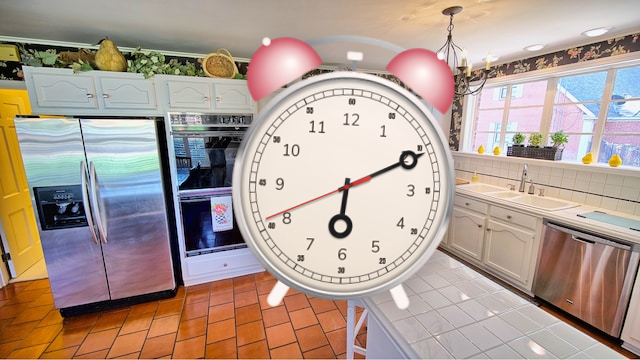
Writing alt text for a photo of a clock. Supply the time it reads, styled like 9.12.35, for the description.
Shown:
6.10.41
